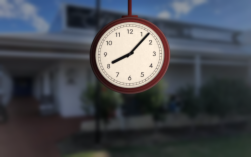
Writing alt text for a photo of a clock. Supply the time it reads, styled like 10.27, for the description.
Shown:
8.07
